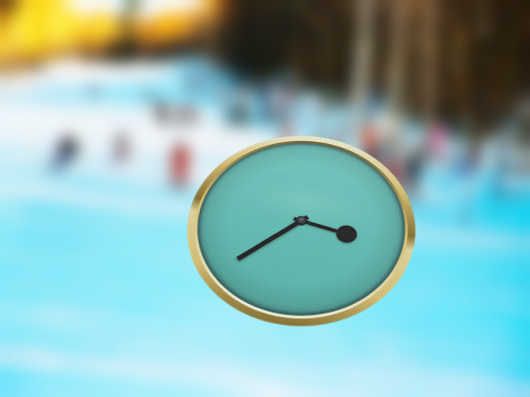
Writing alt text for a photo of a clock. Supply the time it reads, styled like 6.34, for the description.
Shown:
3.39
